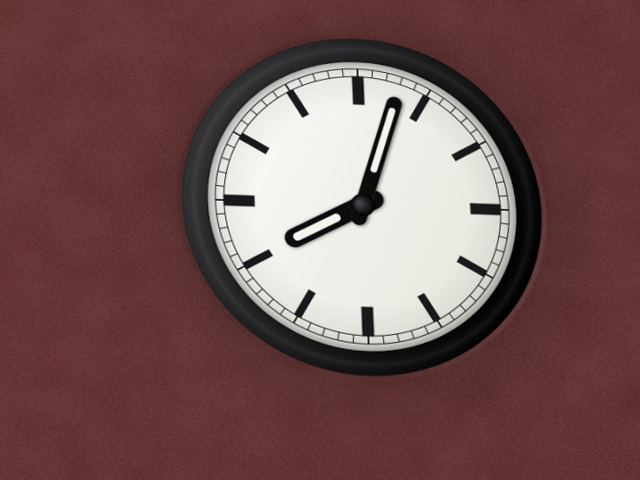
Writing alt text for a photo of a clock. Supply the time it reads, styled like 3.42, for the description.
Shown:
8.03
